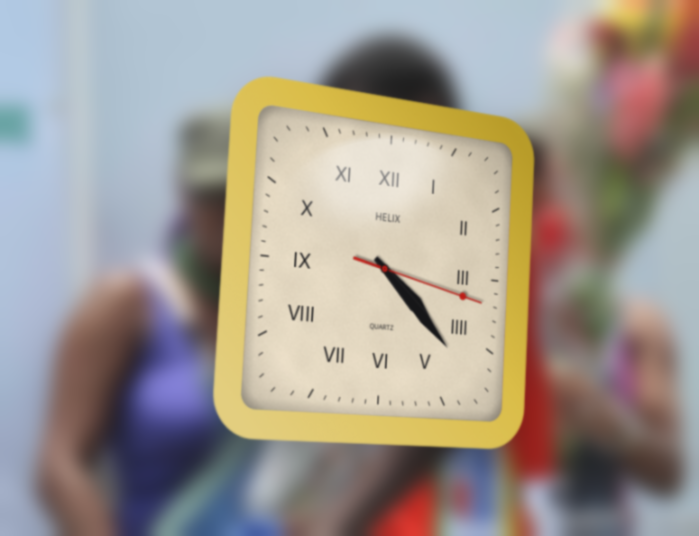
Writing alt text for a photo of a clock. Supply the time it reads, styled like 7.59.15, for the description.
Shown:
4.22.17
